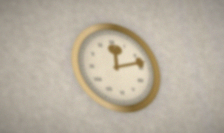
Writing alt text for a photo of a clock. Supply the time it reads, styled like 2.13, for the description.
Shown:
12.13
